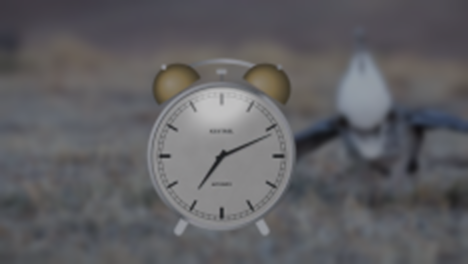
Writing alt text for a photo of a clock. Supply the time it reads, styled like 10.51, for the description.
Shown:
7.11
